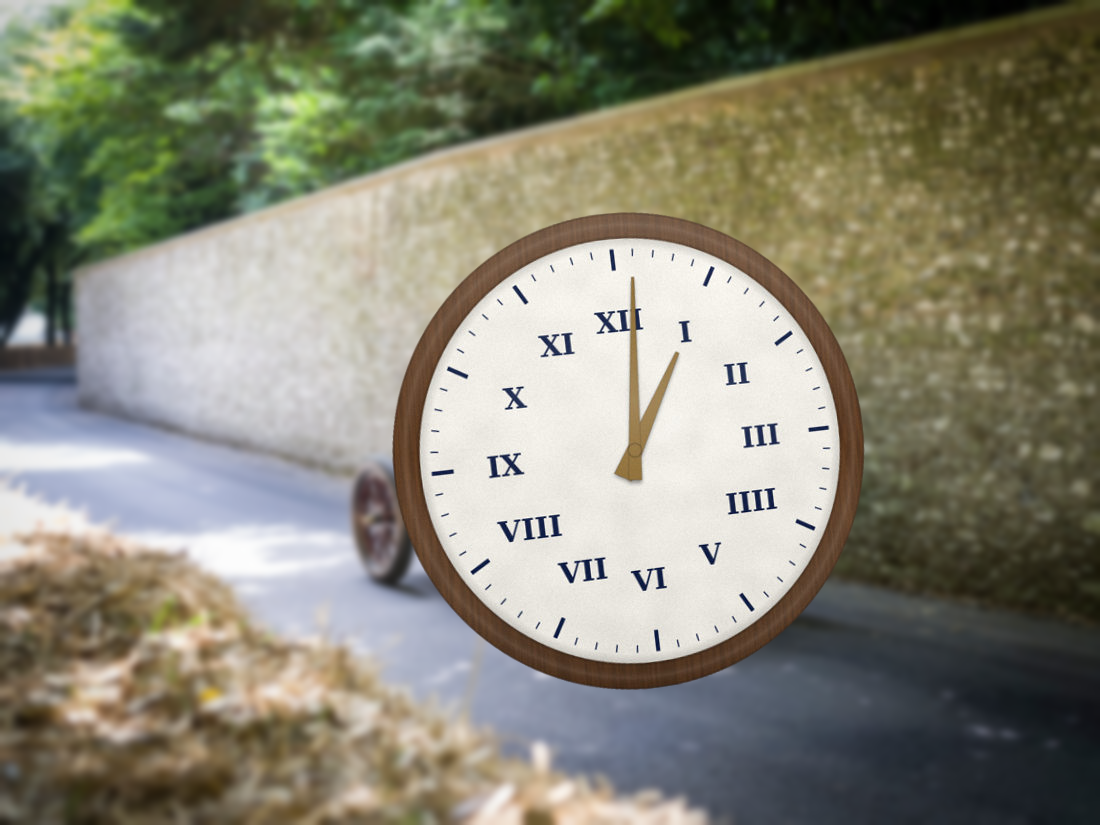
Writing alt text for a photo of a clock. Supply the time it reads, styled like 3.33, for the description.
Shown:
1.01
